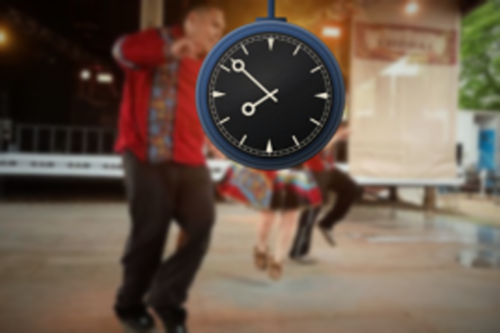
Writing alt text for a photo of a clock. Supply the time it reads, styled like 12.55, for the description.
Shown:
7.52
